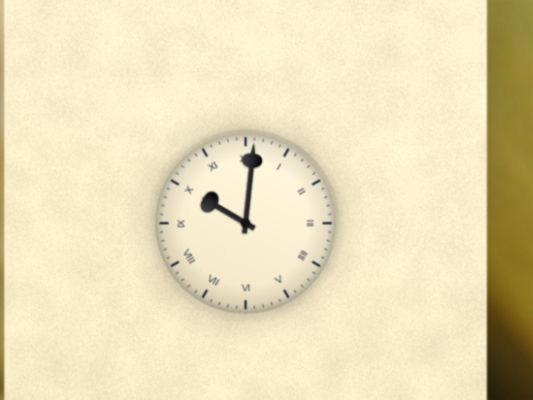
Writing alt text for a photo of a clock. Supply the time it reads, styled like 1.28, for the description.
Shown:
10.01
